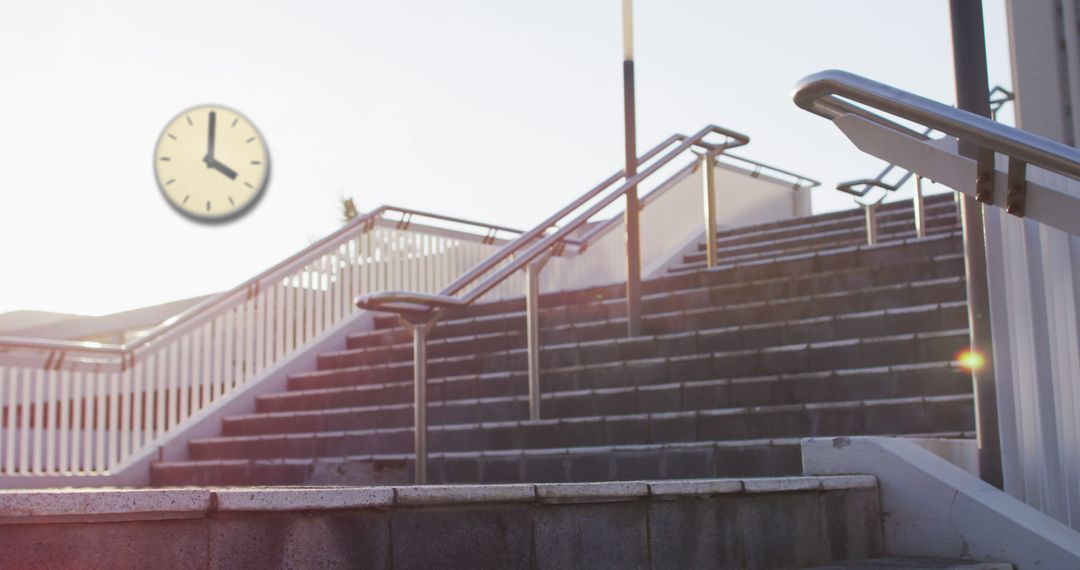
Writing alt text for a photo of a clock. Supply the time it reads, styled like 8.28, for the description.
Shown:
4.00
